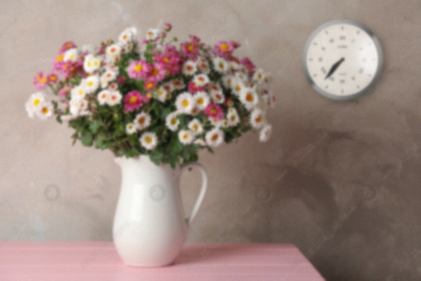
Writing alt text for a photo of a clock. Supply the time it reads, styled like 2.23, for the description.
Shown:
7.37
